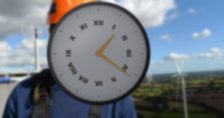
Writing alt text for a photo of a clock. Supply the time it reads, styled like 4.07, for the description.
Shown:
1.21
